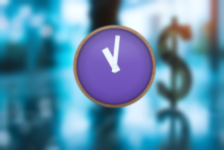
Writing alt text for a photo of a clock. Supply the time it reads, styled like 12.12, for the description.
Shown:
11.01
